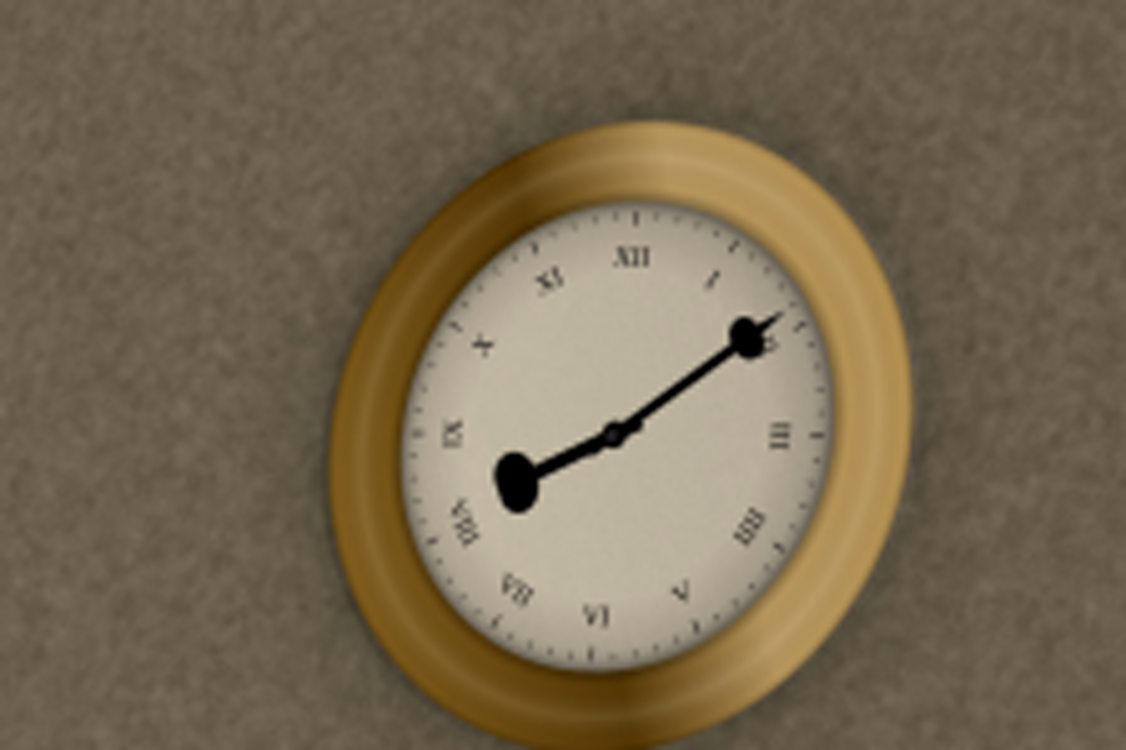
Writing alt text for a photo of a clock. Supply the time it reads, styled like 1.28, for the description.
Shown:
8.09
